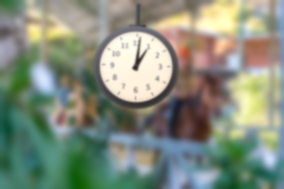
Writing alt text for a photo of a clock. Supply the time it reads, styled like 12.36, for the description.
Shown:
1.01
